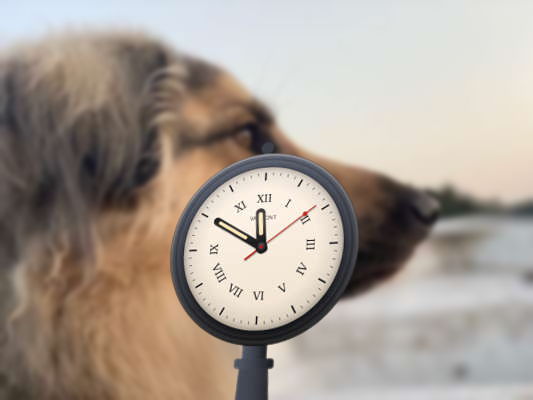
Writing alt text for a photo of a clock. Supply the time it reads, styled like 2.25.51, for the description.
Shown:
11.50.09
